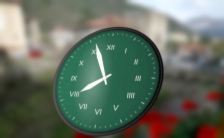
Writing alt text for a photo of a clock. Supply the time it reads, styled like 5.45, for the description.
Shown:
7.56
